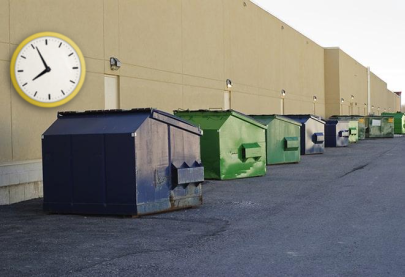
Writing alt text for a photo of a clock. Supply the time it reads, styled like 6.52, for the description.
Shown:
7.56
